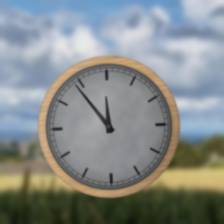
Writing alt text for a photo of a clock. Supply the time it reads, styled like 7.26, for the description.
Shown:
11.54
